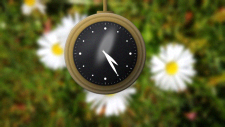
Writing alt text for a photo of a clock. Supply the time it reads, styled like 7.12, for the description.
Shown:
4.25
